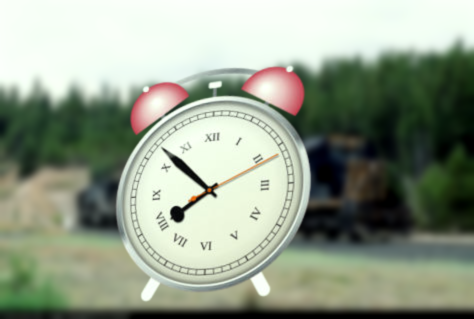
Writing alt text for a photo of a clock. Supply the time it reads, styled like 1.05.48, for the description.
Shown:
7.52.11
